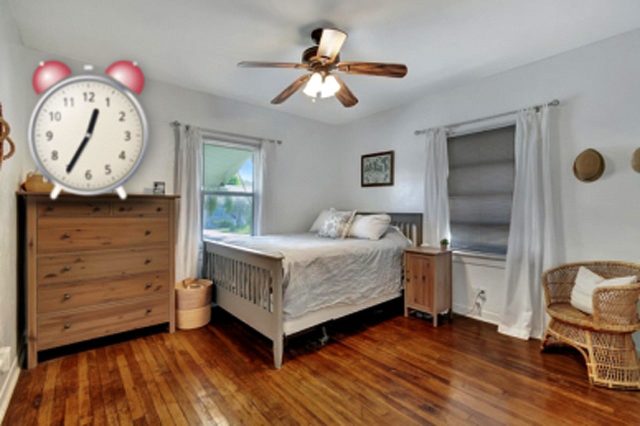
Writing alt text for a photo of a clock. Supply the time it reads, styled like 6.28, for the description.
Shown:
12.35
